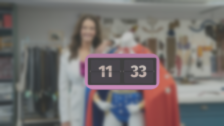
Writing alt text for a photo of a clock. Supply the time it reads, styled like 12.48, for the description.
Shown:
11.33
